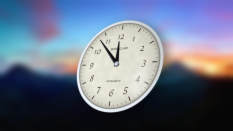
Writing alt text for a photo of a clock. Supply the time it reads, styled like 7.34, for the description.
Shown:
11.53
